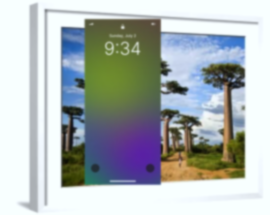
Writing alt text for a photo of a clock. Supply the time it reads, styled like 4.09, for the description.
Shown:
9.34
